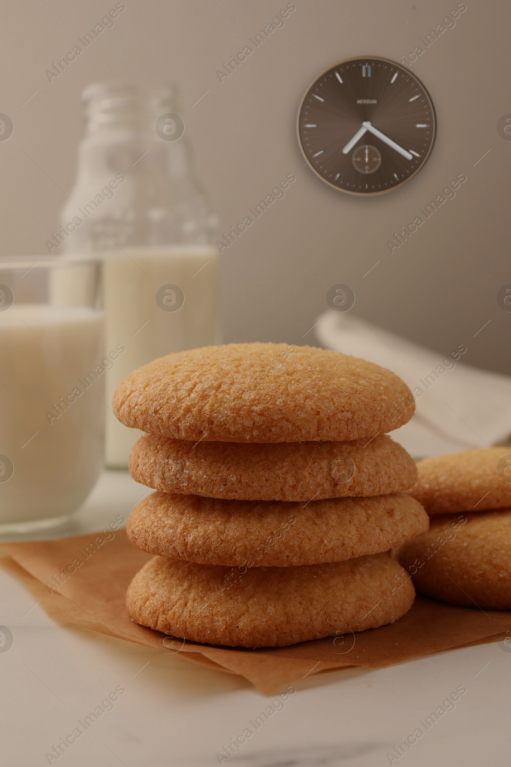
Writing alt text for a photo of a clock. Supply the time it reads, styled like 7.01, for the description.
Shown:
7.21
